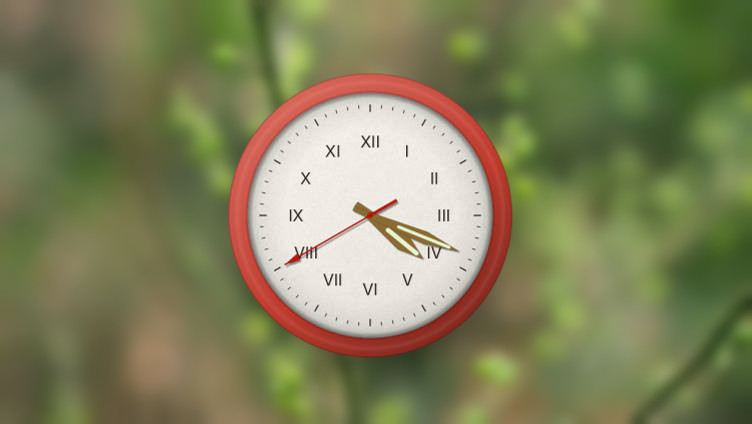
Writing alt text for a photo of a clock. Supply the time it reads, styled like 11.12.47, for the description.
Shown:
4.18.40
